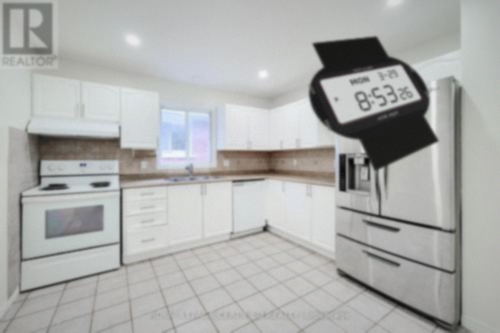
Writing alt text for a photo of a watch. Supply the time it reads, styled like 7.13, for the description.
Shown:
8.53
